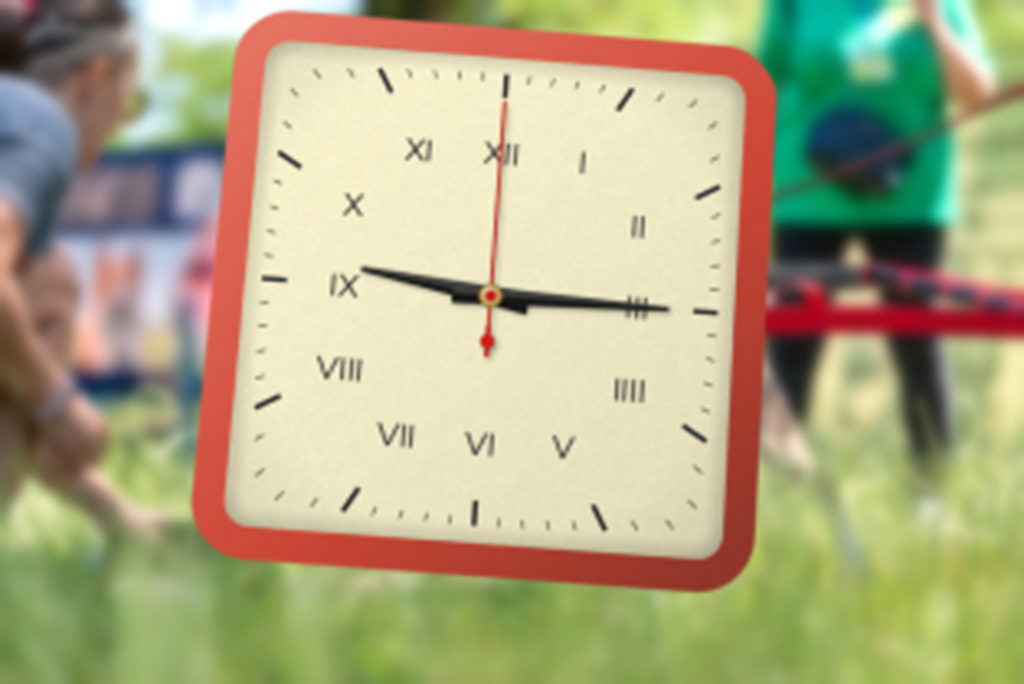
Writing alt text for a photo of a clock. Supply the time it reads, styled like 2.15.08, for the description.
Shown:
9.15.00
